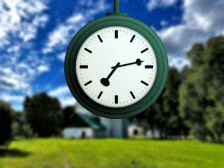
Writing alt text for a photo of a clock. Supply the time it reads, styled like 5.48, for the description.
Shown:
7.13
